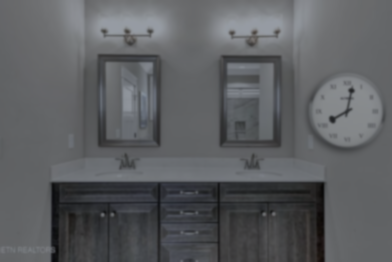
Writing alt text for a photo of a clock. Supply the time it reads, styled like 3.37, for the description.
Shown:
8.02
